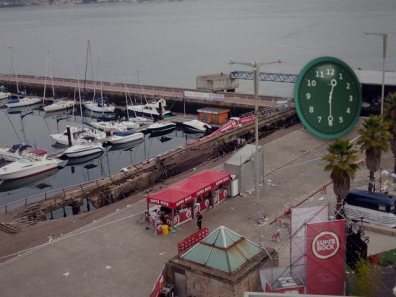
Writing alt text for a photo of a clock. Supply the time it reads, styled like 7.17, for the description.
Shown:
12.30
